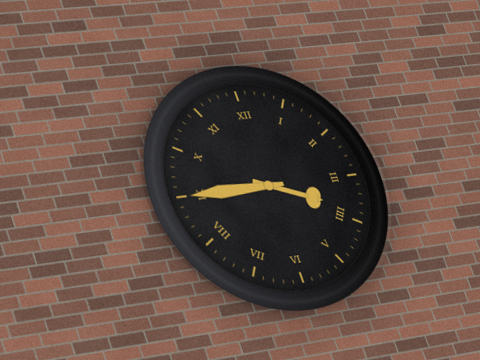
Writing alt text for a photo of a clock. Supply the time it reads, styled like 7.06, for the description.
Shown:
3.45
